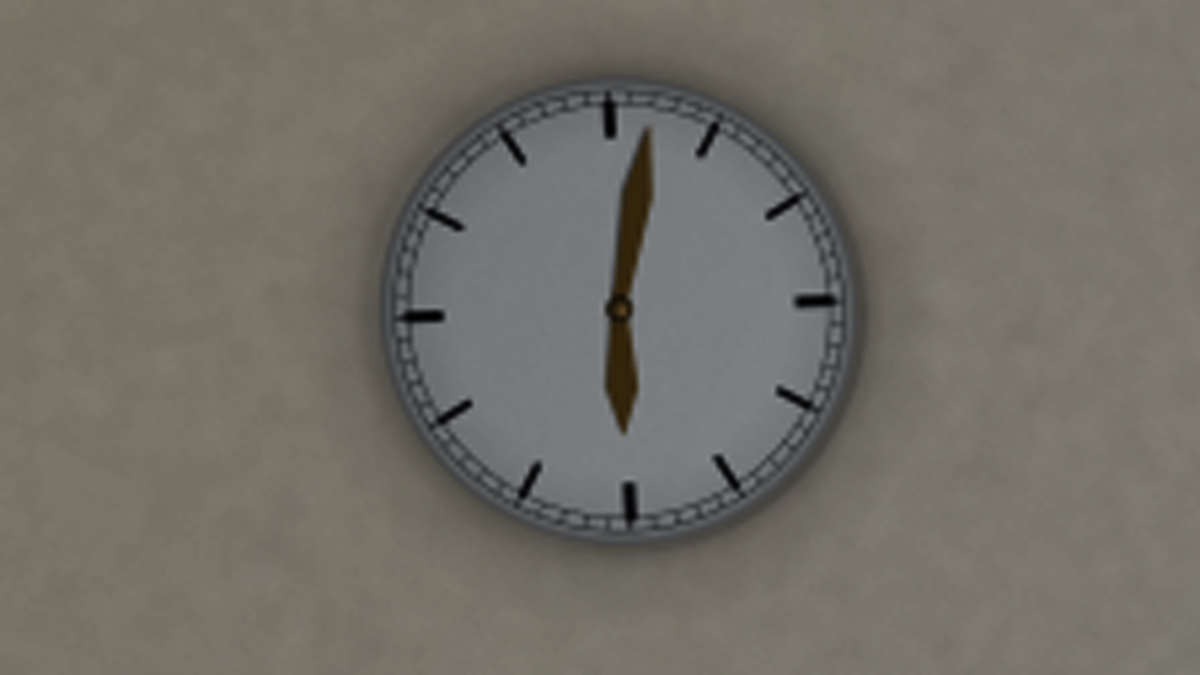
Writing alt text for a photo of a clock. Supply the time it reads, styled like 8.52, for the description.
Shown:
6.02
